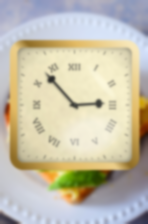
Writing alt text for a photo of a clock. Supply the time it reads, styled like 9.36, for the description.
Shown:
2.53
